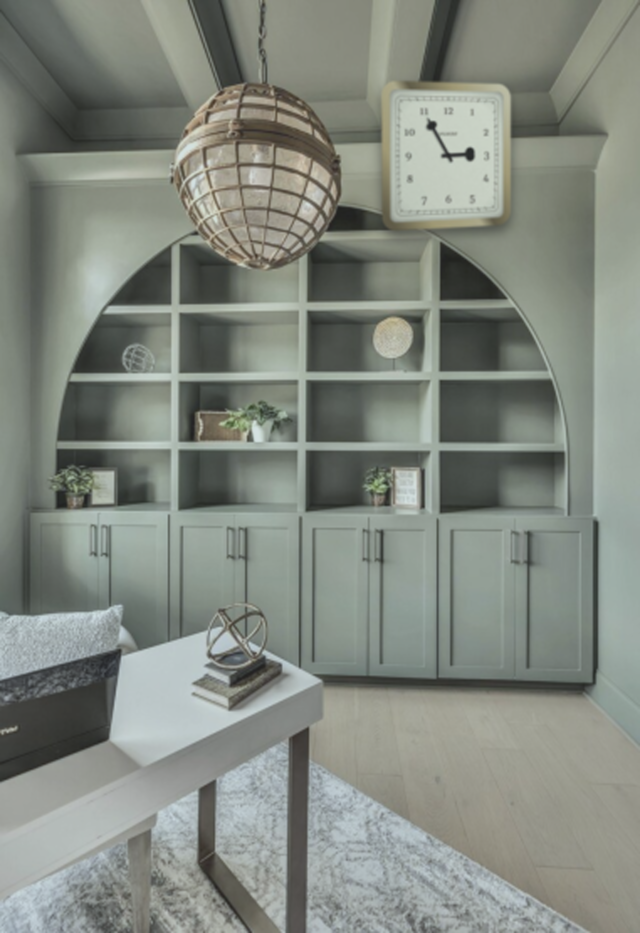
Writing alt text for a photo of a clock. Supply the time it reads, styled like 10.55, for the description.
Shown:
2.55
